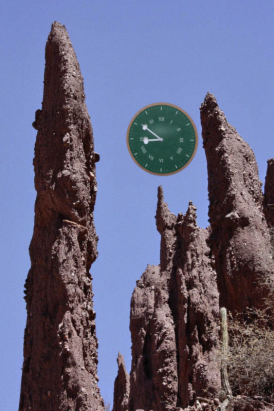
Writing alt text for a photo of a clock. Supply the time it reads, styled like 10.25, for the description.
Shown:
8.51
